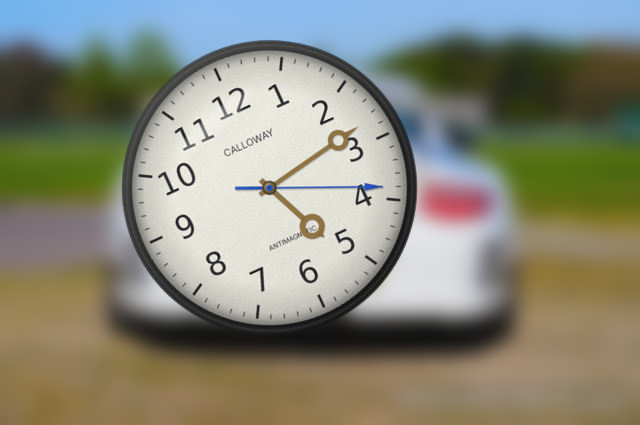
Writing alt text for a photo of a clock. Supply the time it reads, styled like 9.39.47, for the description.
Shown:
5.13.19
